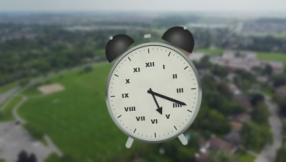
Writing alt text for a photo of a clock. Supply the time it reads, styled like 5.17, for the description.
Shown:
5.19
